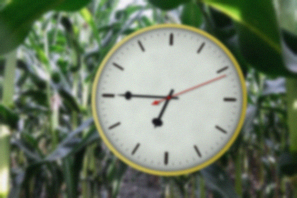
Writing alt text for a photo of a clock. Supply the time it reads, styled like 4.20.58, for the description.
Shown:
6.45.11
